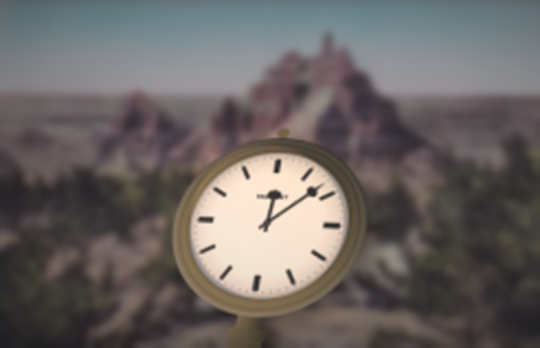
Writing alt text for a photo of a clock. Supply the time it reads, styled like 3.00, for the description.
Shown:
12.08
